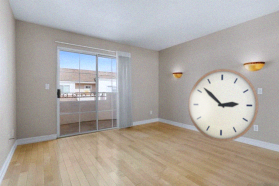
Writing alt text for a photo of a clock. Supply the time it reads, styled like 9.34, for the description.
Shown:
2.52
